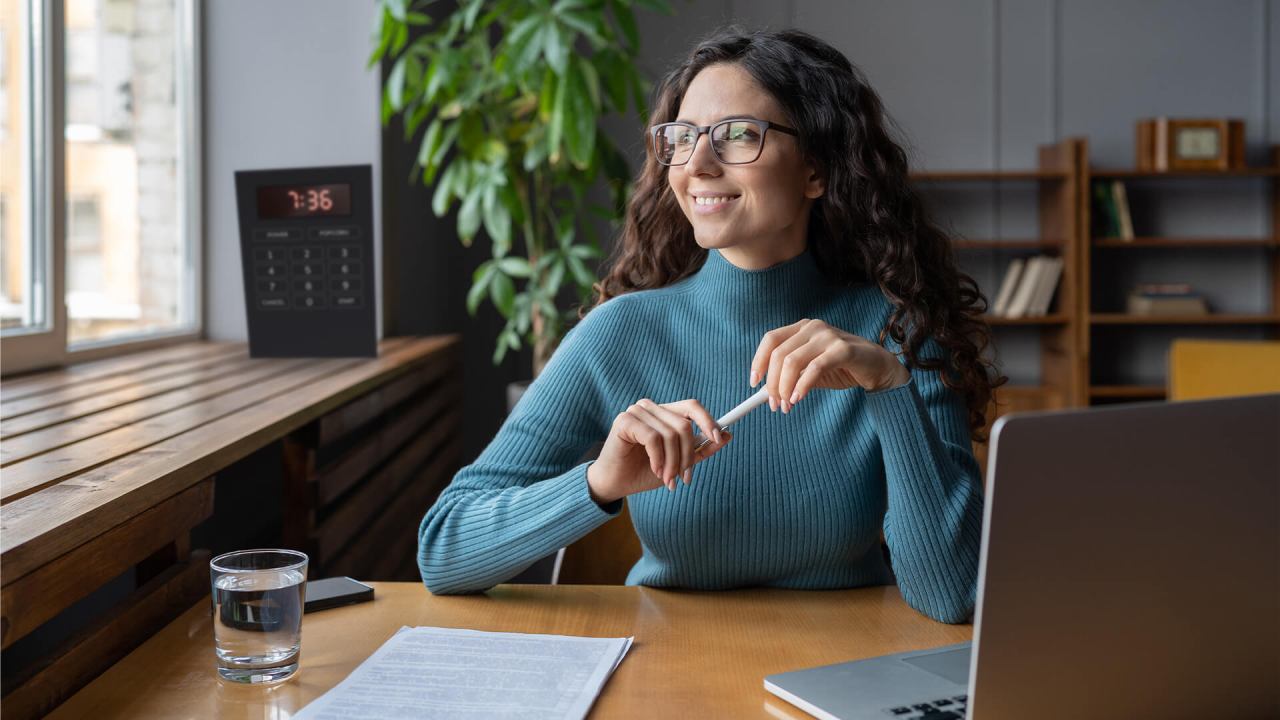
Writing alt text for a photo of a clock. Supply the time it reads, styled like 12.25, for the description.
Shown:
7.36
